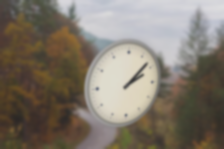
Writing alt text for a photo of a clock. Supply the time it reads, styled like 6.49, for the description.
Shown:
2.08
